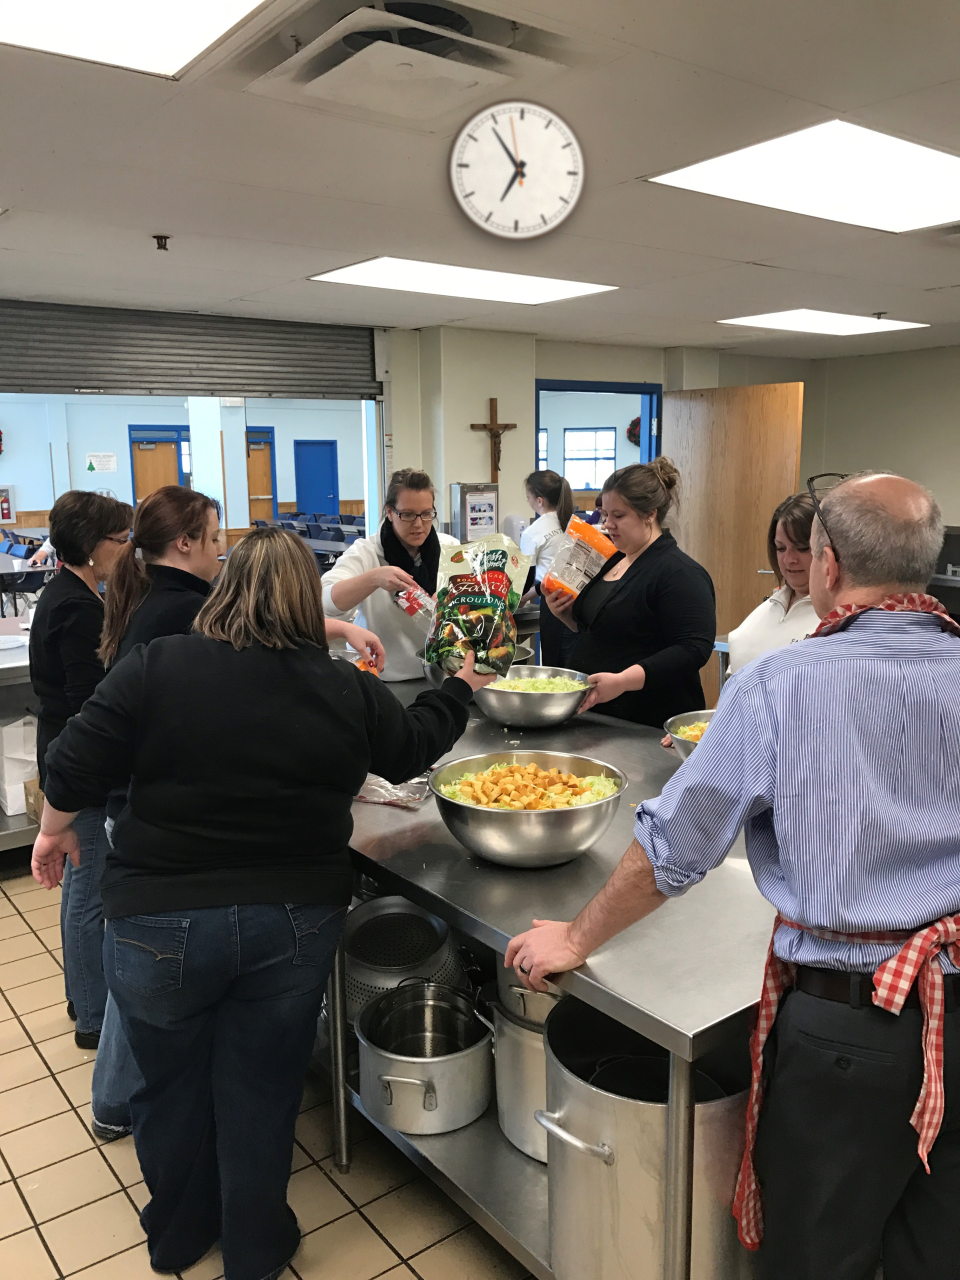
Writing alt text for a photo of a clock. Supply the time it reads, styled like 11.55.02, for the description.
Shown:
6.53.58
